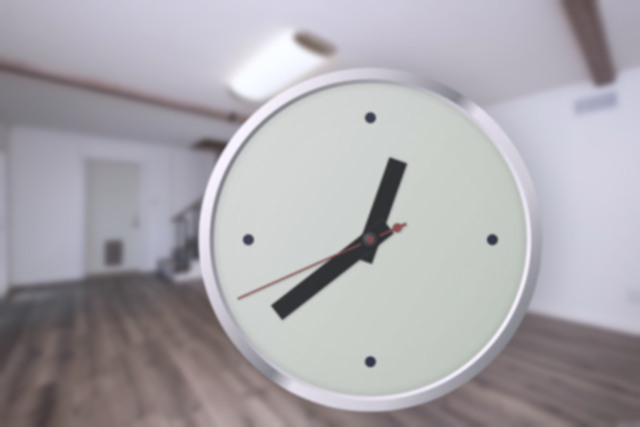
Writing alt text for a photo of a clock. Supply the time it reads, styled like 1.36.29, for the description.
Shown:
12.38.41
